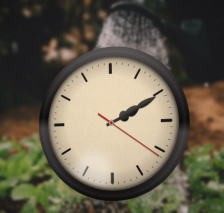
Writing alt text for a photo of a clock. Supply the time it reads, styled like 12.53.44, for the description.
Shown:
2.10.21
